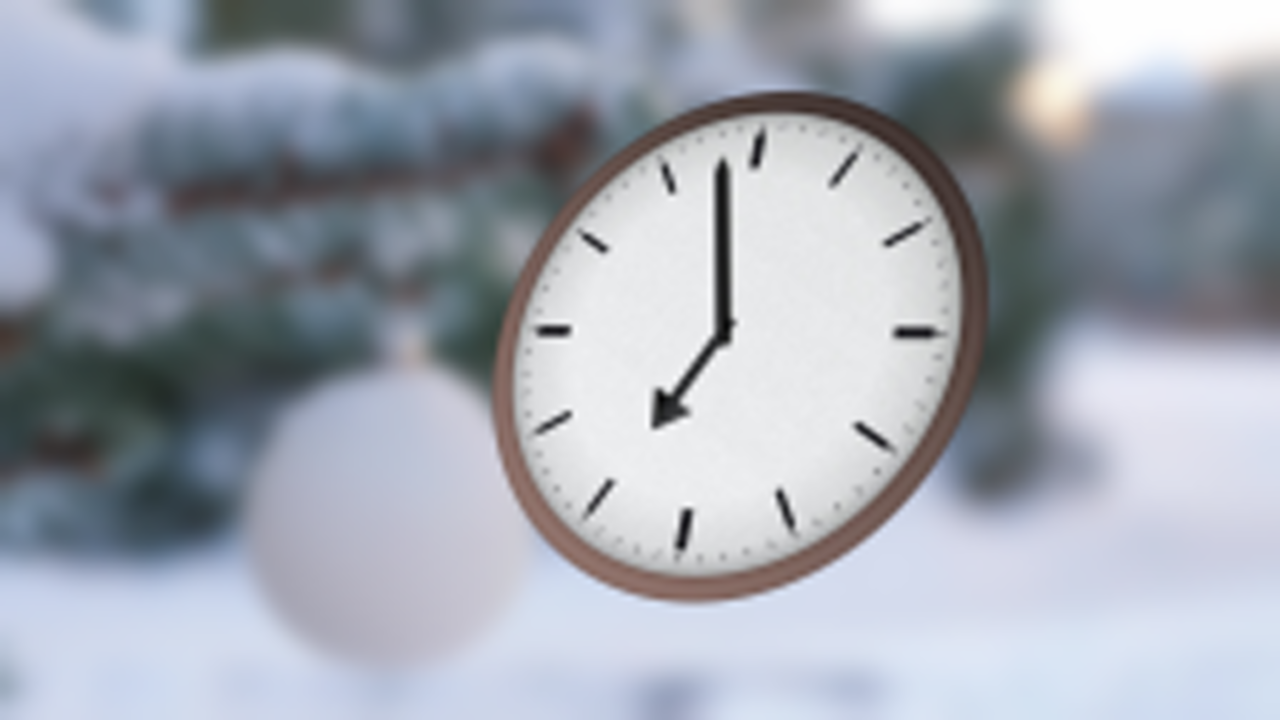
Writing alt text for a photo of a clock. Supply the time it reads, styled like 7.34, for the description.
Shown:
6.58
